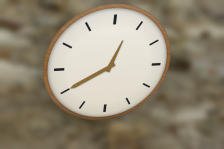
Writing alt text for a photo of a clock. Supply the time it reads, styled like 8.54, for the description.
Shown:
12.40
